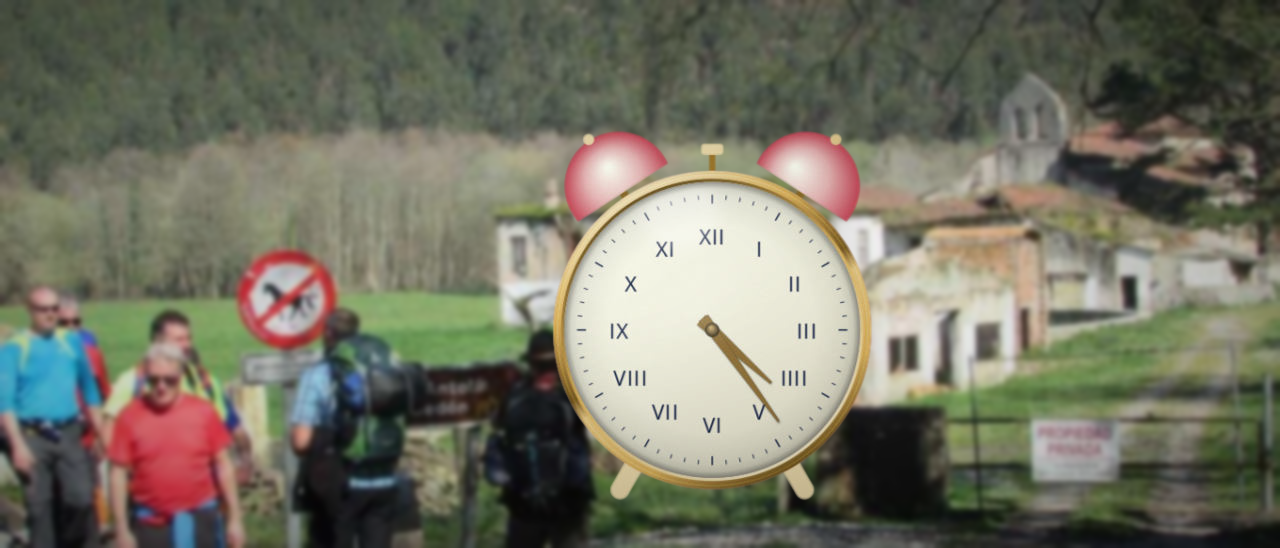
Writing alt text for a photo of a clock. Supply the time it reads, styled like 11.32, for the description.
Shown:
4.24
